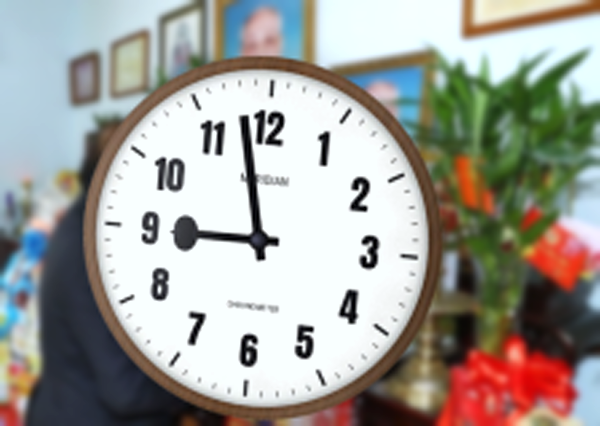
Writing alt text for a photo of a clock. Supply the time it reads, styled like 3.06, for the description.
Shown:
8.58
